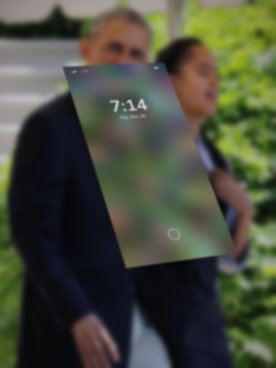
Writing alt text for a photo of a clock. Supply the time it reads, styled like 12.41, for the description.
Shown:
7.14
